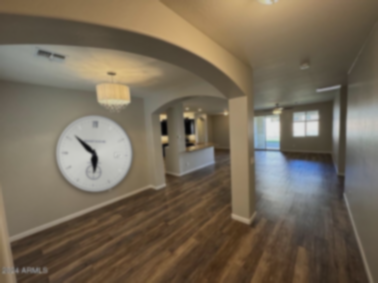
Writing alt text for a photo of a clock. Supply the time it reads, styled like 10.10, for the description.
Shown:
5.52
